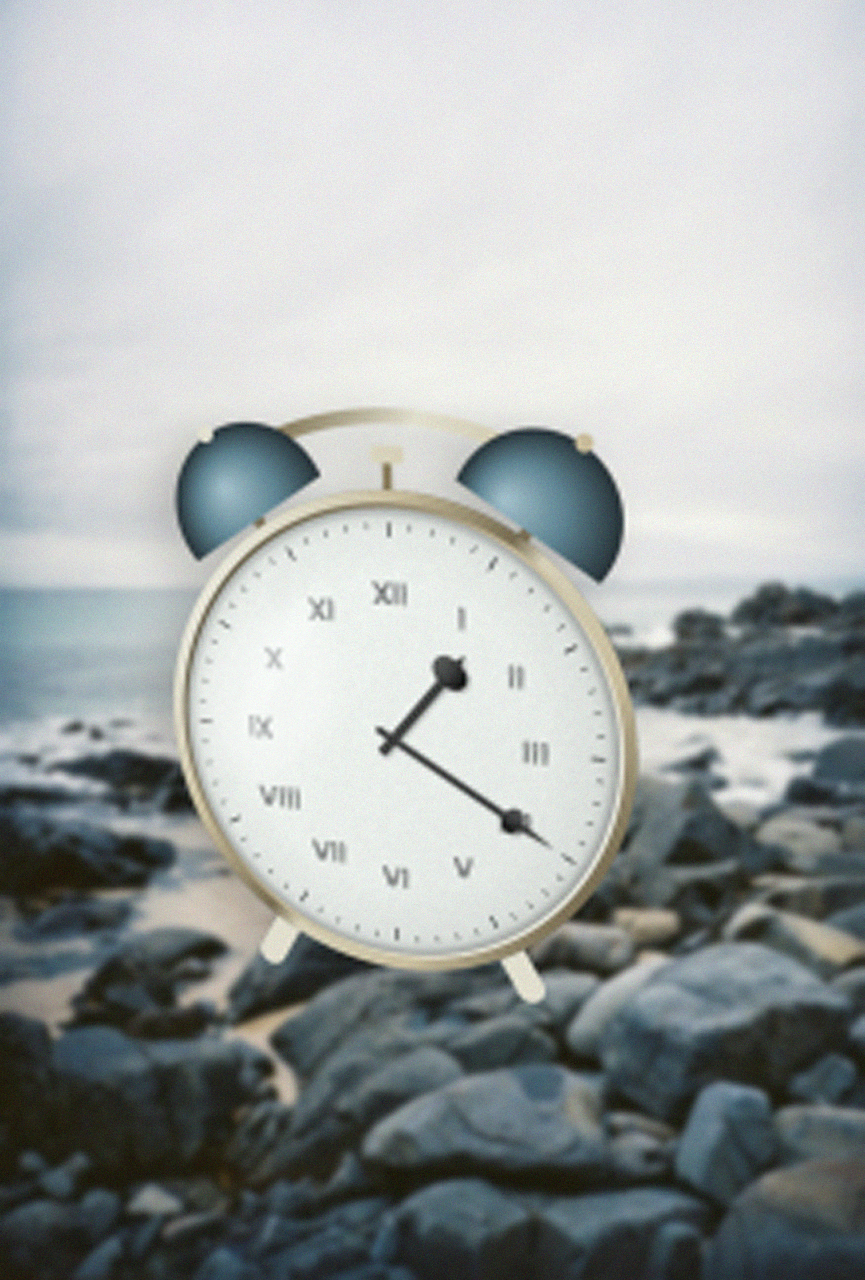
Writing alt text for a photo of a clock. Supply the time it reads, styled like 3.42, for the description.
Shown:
1.20
